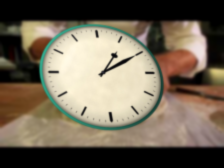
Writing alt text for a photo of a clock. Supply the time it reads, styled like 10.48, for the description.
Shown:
1.10
